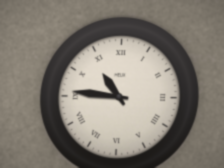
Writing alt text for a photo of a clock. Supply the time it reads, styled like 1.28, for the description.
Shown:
10.46
